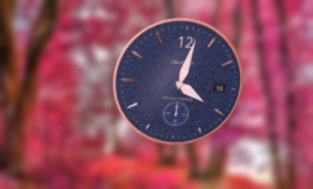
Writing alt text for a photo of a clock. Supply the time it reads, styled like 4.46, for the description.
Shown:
4.02
